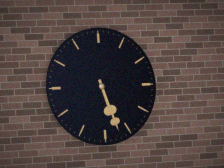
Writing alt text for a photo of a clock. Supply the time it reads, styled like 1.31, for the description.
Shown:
5.27
